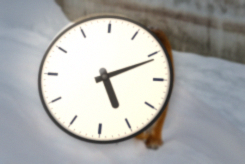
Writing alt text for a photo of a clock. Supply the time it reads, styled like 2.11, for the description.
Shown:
5.11
